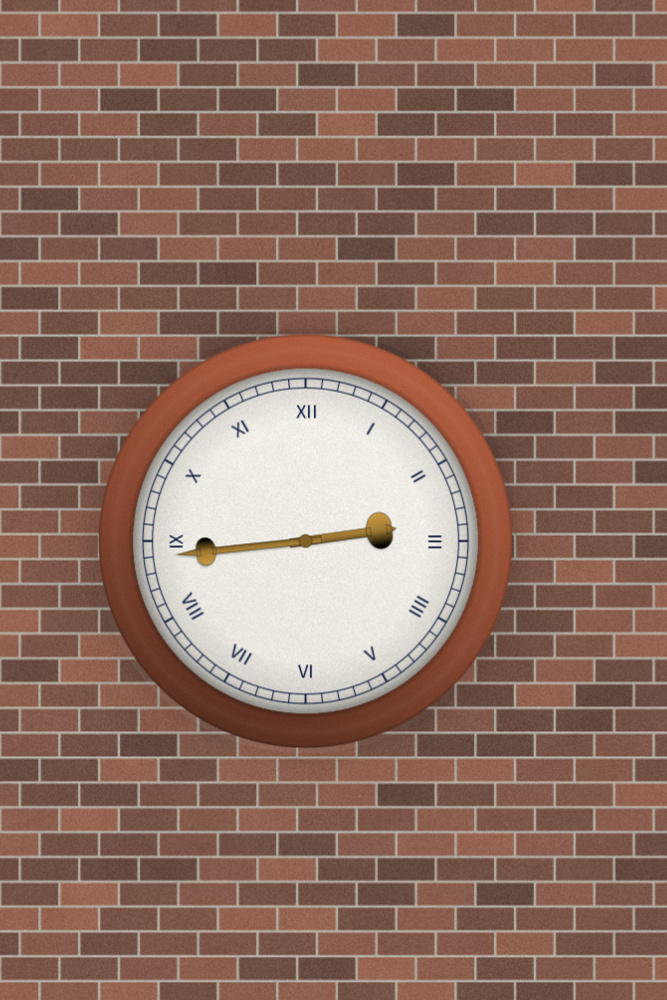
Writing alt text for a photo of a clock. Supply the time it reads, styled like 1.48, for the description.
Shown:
2.44
